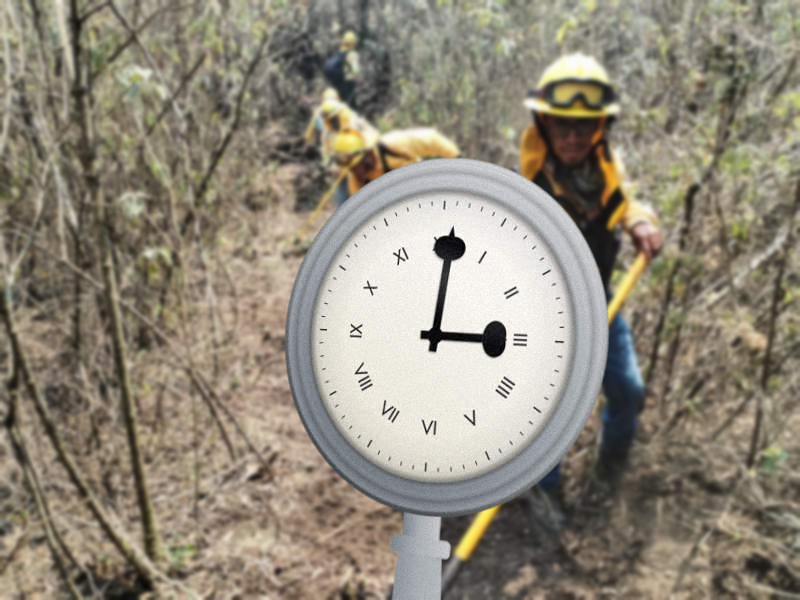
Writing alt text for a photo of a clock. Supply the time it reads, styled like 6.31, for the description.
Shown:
3.01
